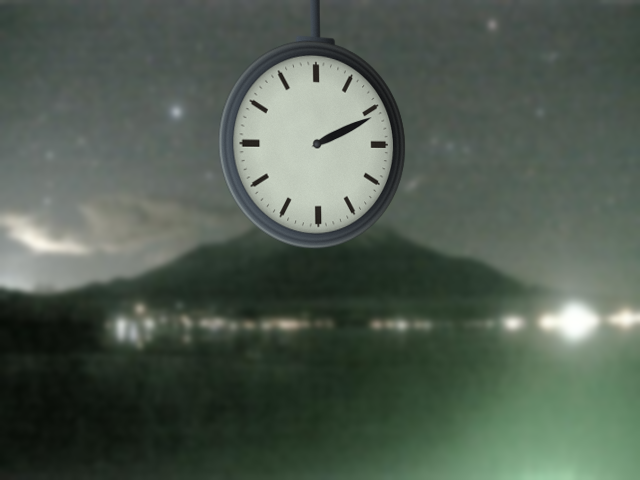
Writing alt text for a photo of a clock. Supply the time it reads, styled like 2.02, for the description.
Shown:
2.11
